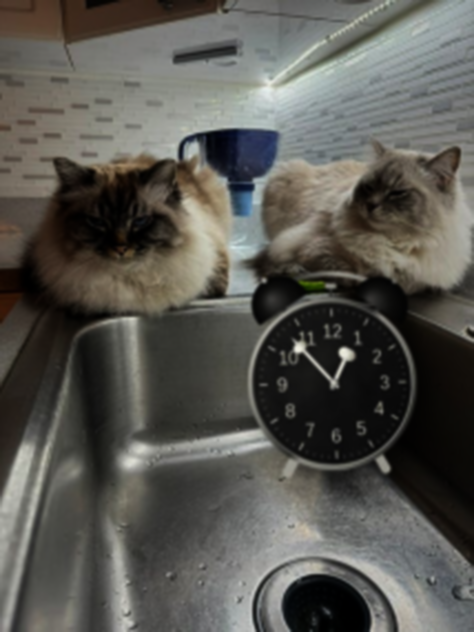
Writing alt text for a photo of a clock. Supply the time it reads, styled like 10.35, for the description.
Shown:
12.53
